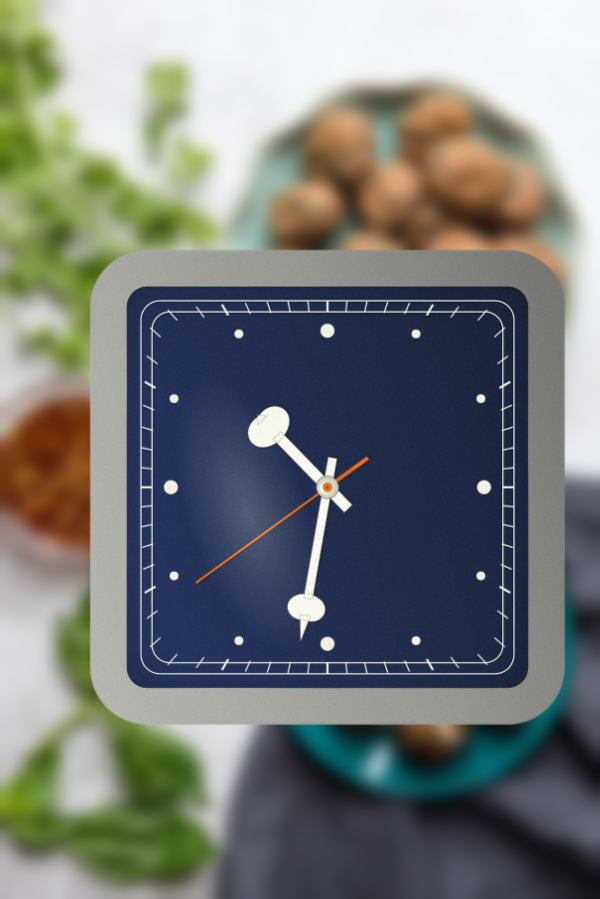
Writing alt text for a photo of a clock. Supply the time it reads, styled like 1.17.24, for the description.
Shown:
10.31.39
